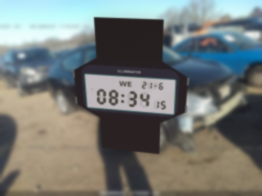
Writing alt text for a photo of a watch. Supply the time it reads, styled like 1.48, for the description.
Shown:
8.34
